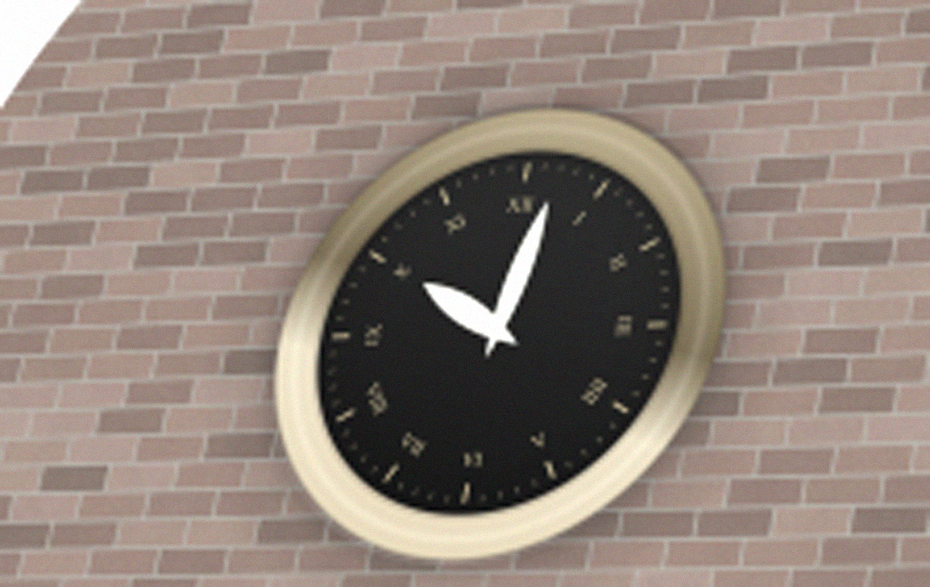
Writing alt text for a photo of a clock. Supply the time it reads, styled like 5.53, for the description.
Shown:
10.02
